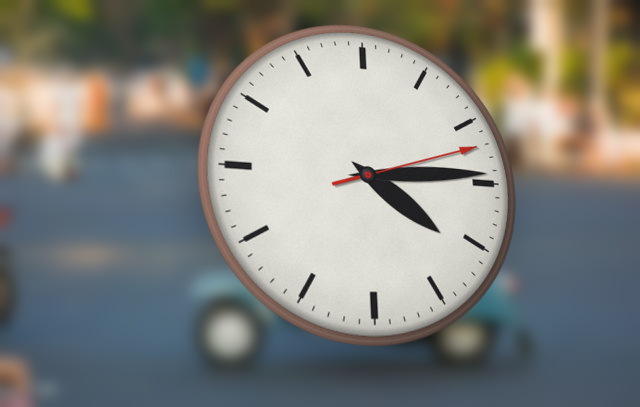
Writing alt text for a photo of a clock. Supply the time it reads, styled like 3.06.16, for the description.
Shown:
4.14.12
